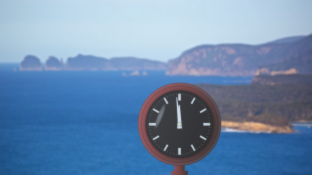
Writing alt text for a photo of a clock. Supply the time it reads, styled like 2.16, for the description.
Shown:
11.59
